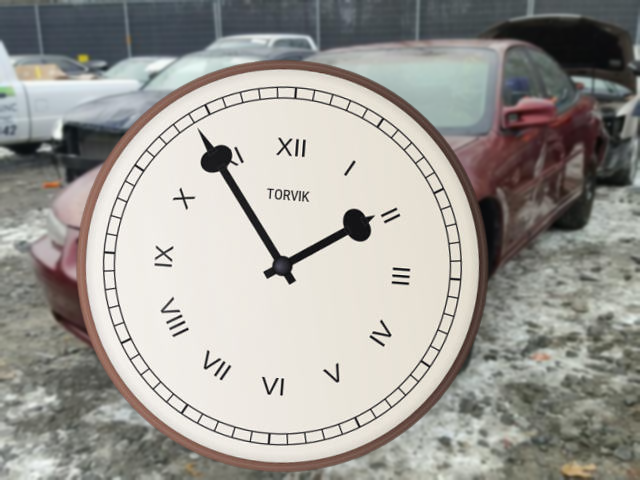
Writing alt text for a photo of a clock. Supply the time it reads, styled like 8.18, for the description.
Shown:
1.54
